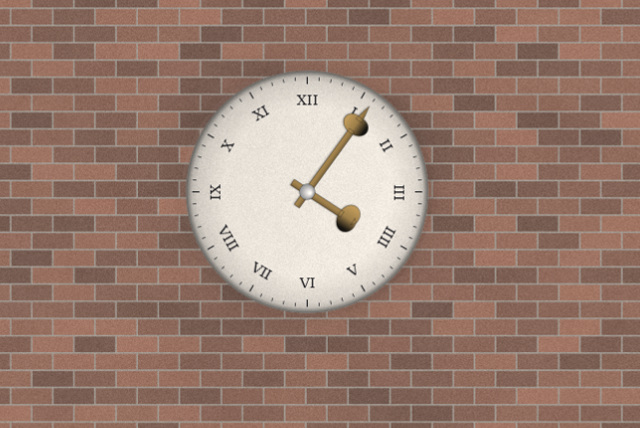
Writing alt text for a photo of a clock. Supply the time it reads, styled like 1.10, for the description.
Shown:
4.06
